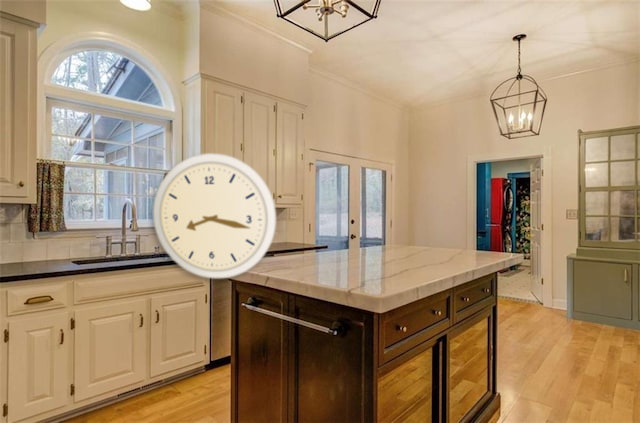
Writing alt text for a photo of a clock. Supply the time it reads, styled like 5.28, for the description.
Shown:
8.17
